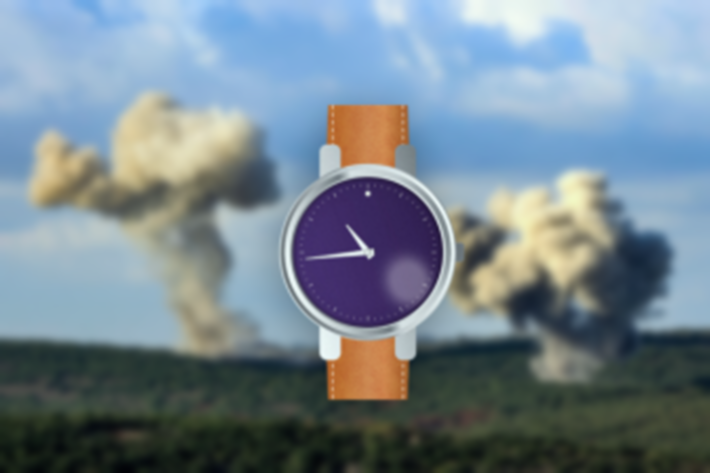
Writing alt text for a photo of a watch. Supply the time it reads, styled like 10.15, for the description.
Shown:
10.44
